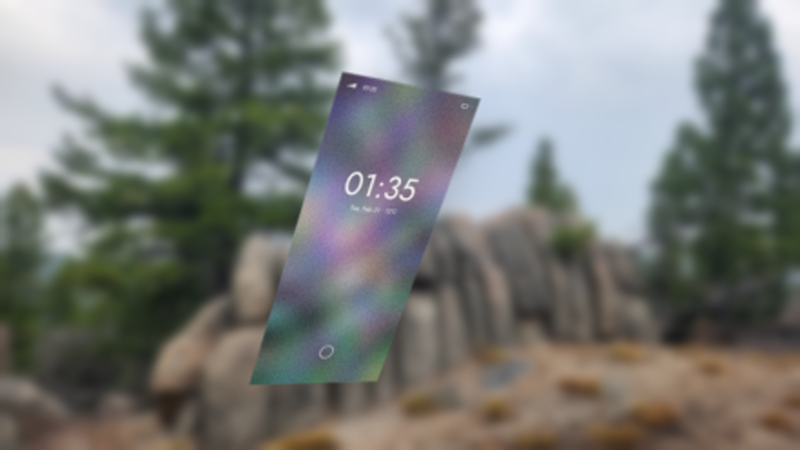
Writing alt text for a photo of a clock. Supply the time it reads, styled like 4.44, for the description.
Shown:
1.35
